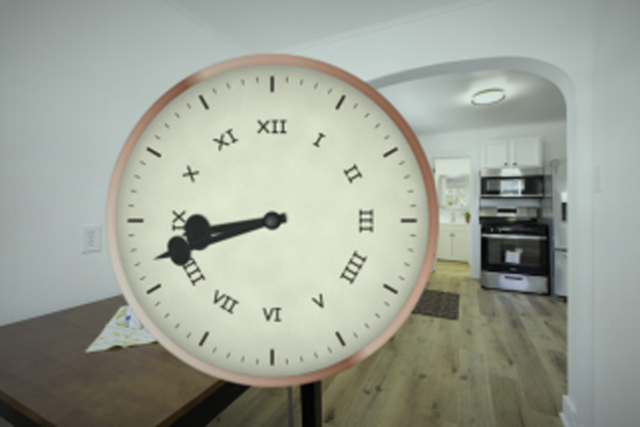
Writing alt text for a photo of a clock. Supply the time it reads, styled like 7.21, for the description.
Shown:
8.42
